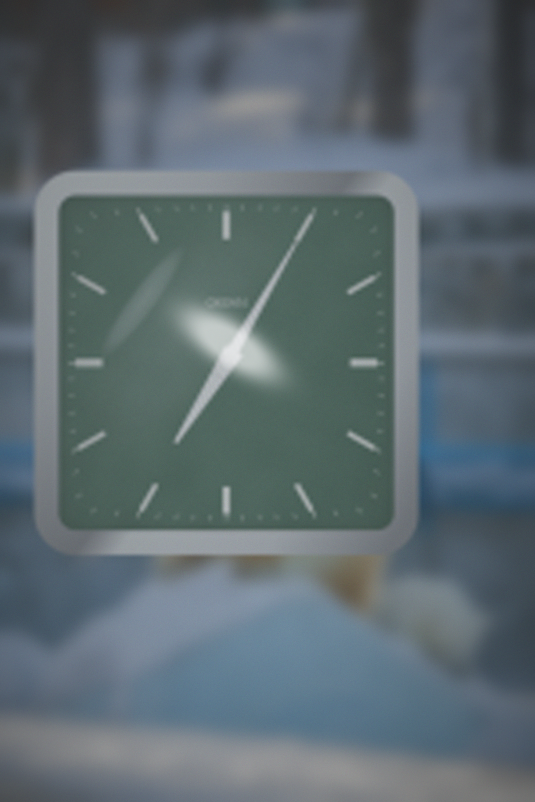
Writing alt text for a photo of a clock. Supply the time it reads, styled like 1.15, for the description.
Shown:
7.05
